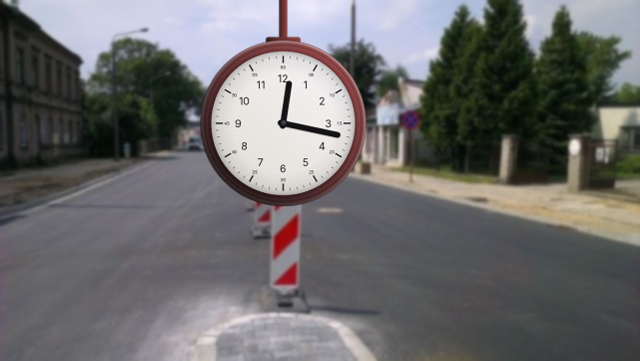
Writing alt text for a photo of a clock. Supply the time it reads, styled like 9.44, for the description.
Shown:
12.17
